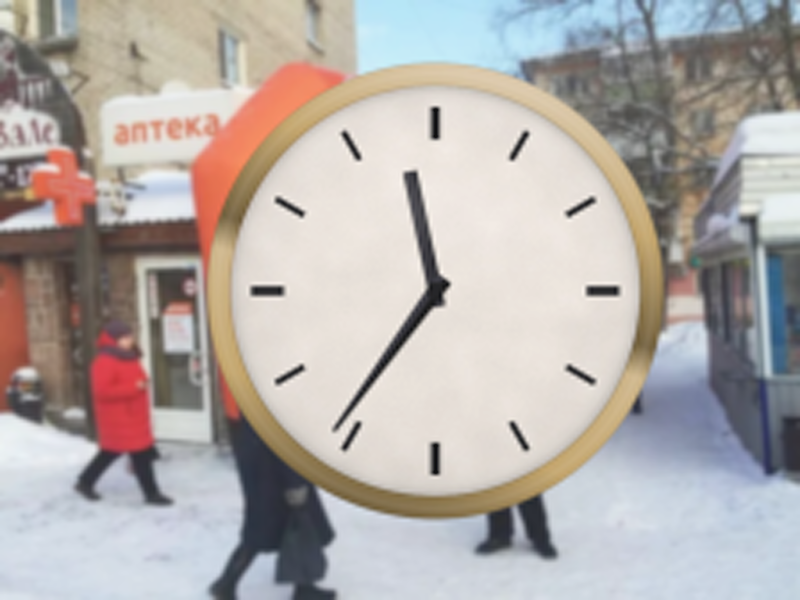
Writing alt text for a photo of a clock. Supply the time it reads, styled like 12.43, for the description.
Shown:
11.36
